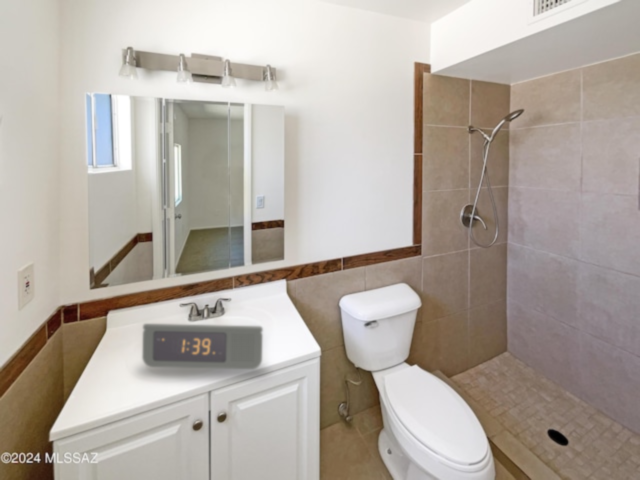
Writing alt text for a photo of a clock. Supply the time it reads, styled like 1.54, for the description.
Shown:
1.39
